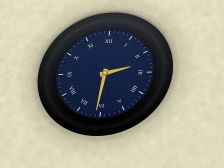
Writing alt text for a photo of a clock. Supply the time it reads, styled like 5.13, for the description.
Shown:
2.31
